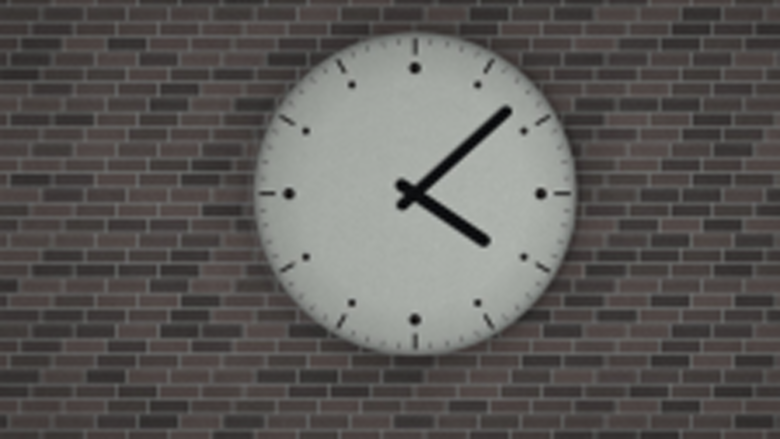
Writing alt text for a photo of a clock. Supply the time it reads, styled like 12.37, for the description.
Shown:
4.08
